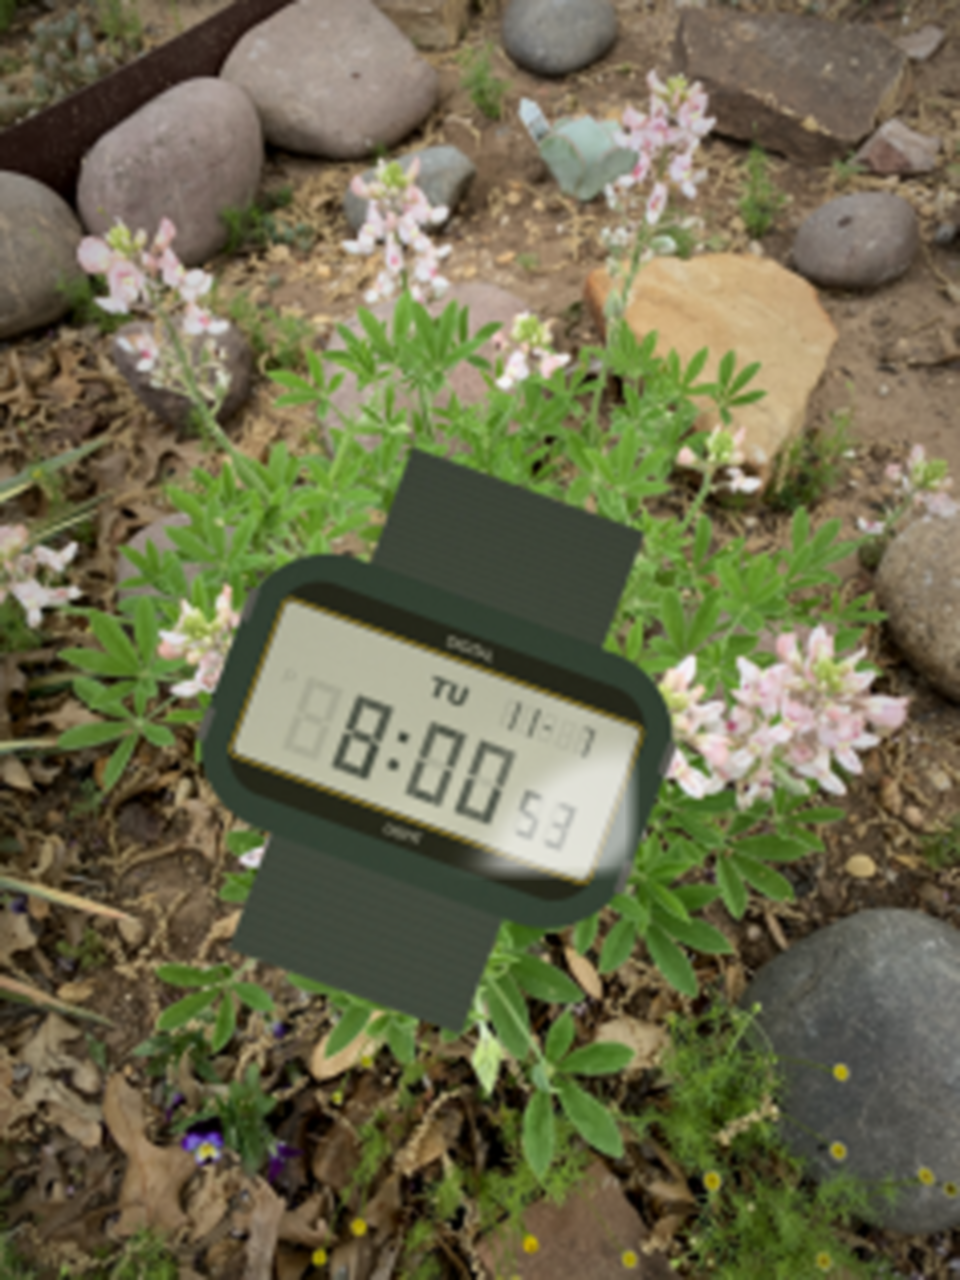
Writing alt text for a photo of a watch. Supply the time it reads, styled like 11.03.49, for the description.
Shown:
8.00.53
